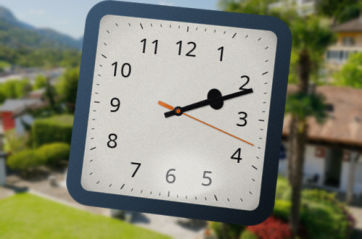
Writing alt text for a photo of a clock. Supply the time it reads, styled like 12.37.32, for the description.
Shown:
2.11.18
